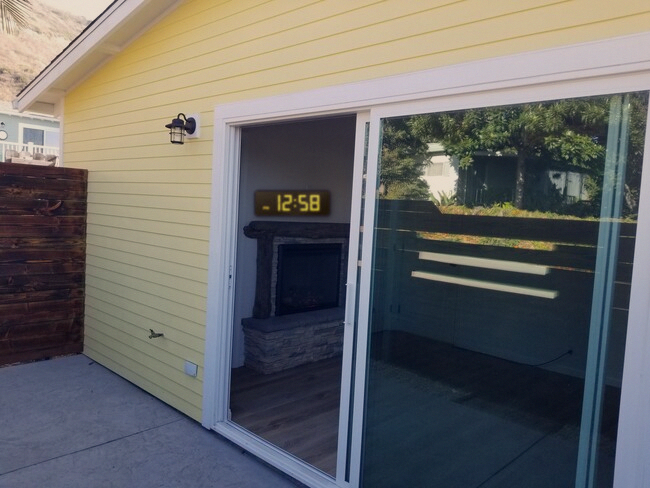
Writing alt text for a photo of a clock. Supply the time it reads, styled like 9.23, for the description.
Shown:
12.58
